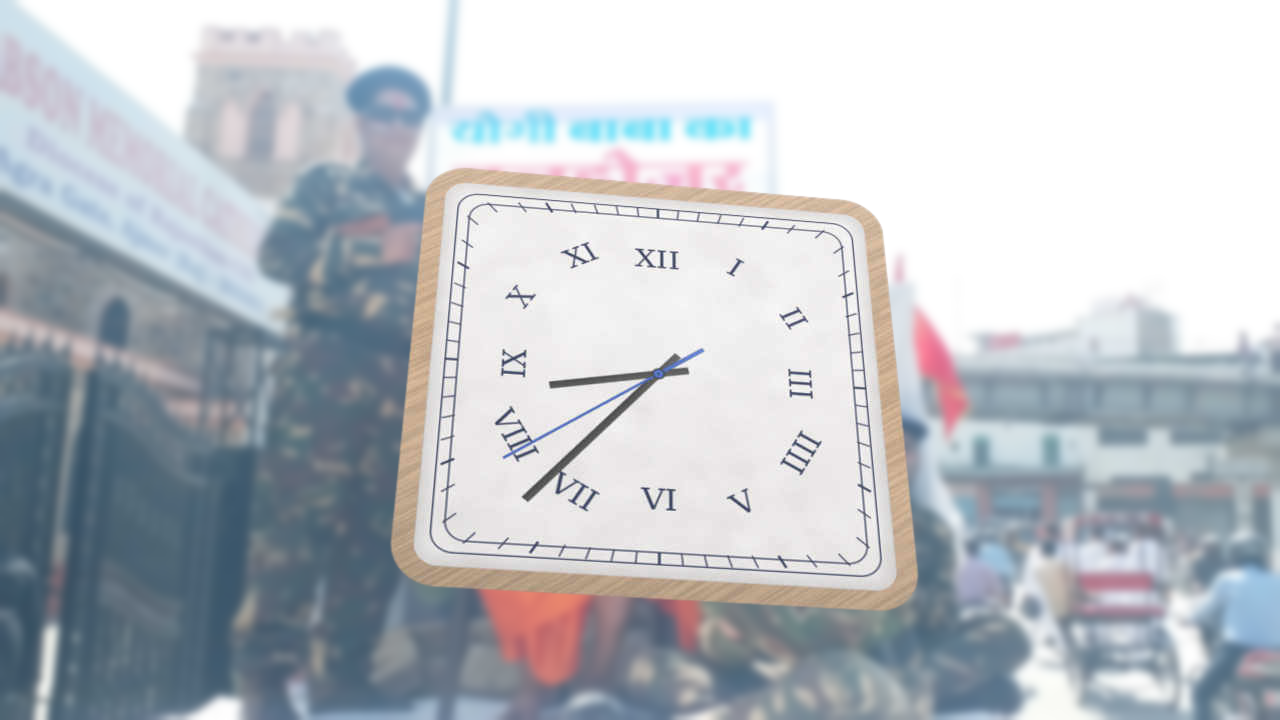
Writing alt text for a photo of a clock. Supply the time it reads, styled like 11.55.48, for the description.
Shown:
8.36.39
